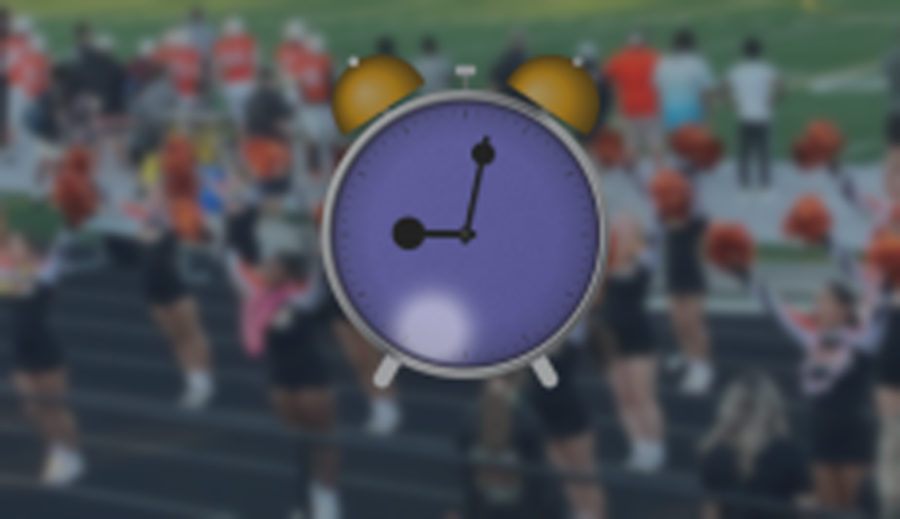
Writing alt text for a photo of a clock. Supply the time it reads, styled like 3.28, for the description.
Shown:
9.02
